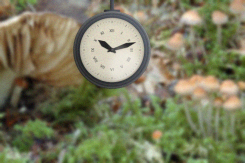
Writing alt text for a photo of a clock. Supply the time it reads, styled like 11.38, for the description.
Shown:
10.12
